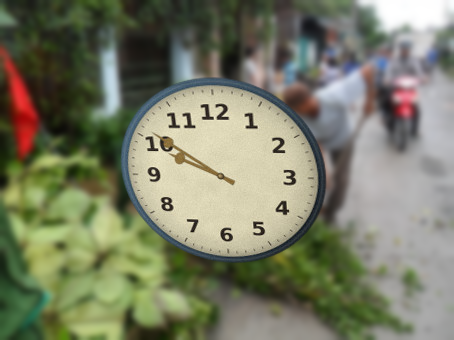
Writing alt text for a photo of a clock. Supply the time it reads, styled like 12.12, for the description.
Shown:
9.51
